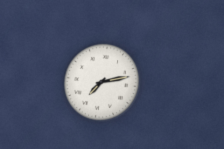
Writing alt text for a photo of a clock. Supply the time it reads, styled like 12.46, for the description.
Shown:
7.12
